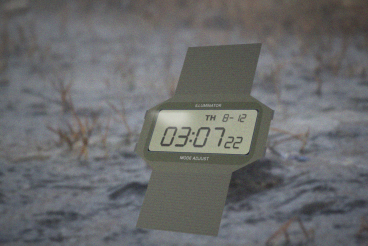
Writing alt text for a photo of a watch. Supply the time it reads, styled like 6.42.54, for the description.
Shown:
3.07.22
